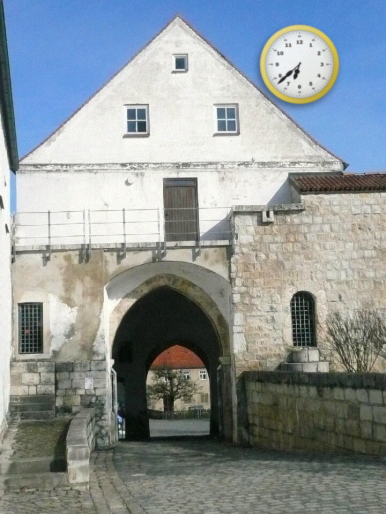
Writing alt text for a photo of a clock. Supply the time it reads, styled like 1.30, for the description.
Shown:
6.38
